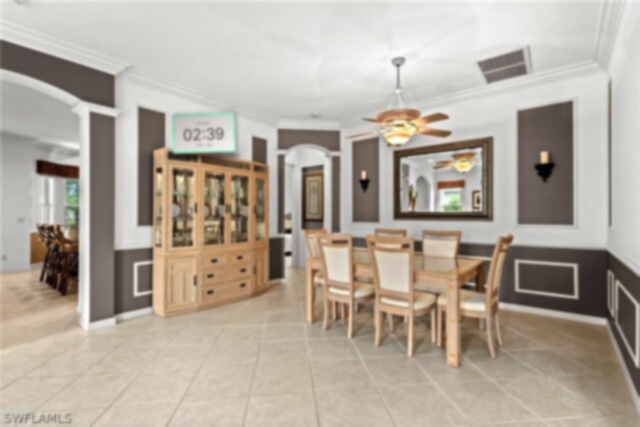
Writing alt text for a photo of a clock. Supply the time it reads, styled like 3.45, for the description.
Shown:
2.39
